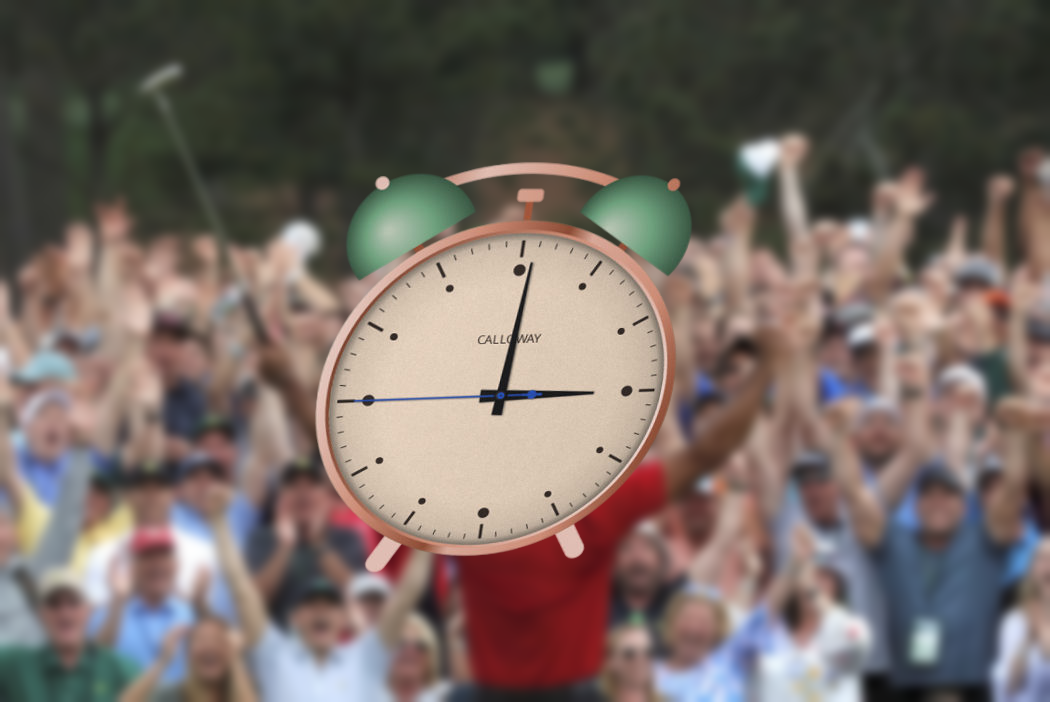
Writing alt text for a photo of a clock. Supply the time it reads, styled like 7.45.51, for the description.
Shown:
3.00.45
